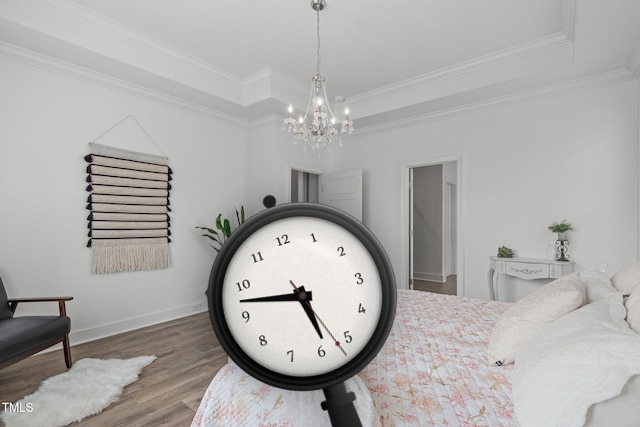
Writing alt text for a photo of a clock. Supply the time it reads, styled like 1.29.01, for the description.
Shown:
5.47.27
